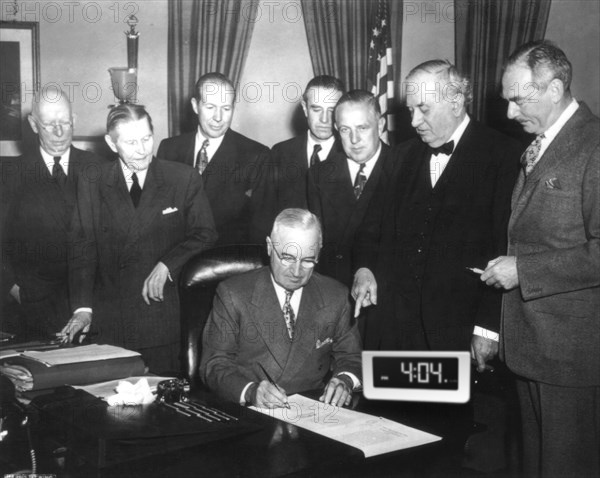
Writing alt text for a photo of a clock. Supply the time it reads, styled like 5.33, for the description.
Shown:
4.04
